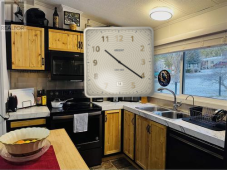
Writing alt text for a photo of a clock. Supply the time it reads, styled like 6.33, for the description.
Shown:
10.21
